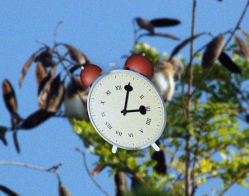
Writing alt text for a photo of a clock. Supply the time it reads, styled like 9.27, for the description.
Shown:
3.04
